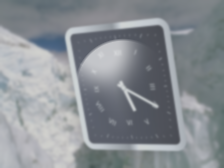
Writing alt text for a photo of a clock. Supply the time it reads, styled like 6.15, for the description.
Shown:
5.20
